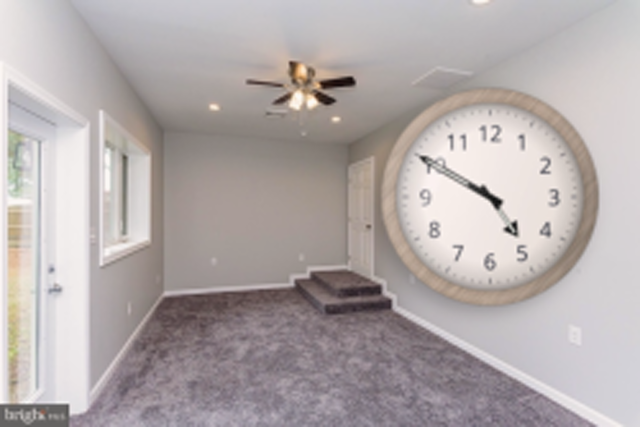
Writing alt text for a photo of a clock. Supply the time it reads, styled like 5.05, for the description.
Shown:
4.50
